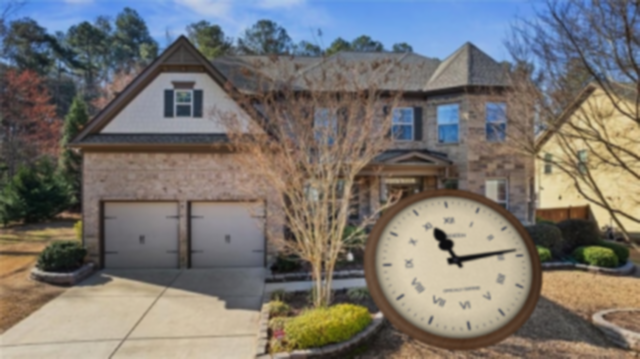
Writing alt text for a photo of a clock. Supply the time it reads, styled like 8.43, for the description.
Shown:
11.14
